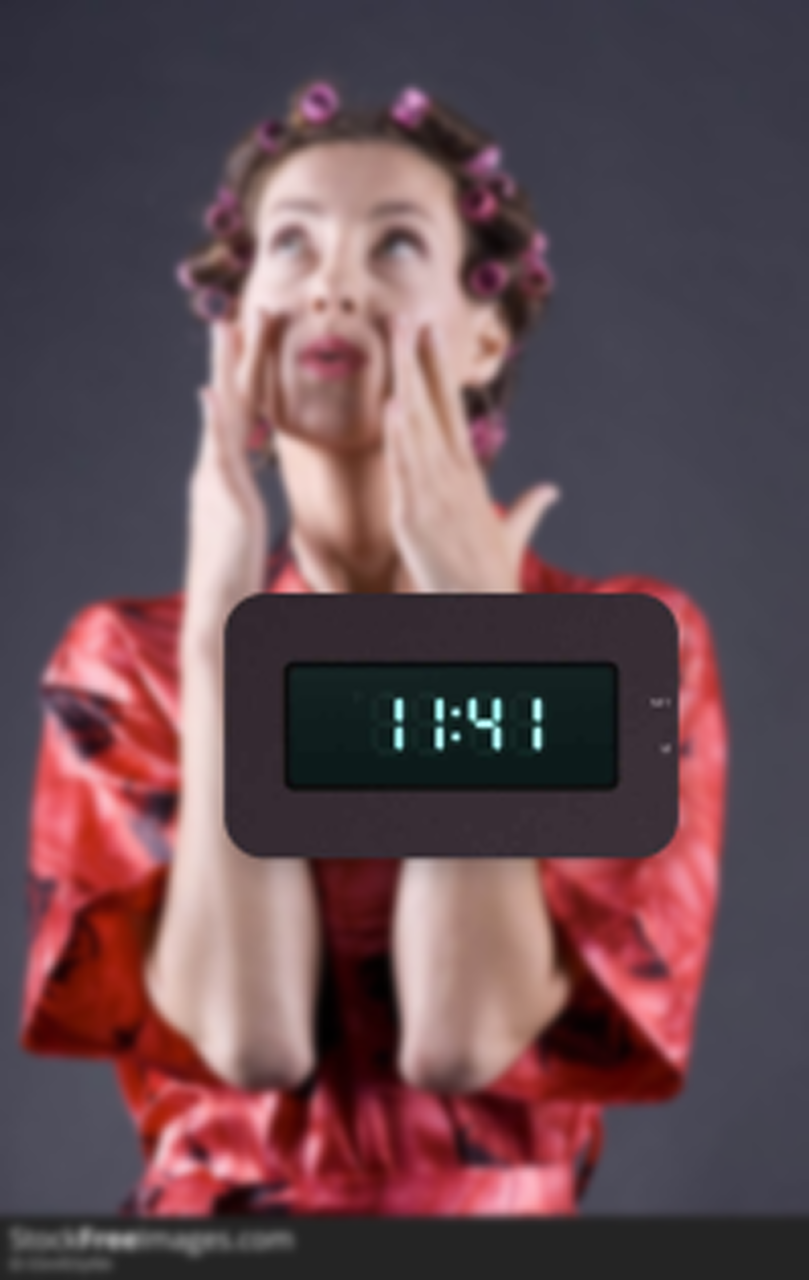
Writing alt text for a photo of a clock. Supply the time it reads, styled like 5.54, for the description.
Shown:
11.41
